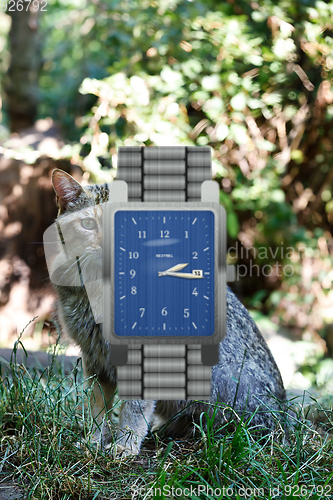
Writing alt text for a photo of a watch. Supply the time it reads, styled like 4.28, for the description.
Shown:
2.16
